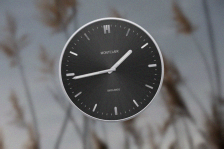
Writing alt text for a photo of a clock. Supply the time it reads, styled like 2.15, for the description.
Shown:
1.44
